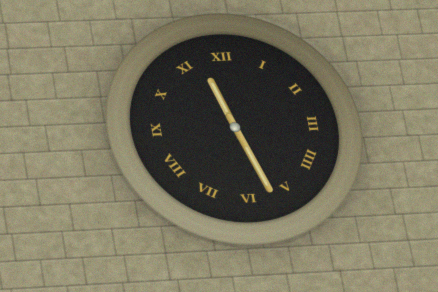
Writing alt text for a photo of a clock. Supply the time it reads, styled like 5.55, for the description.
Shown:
11.27
